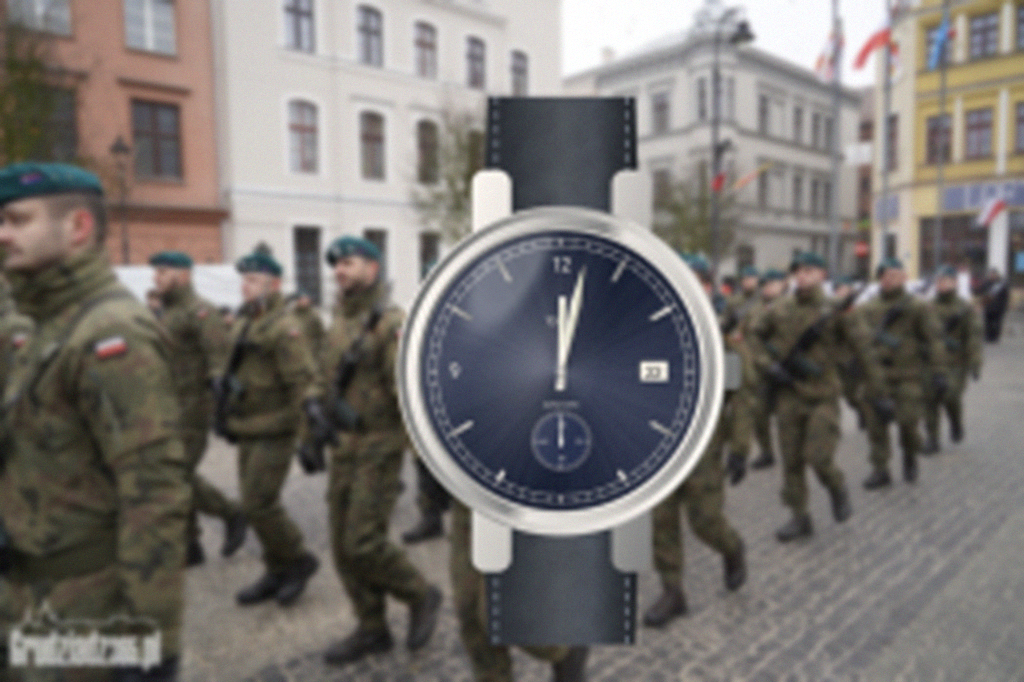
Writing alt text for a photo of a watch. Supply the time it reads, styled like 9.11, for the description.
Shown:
12.02
